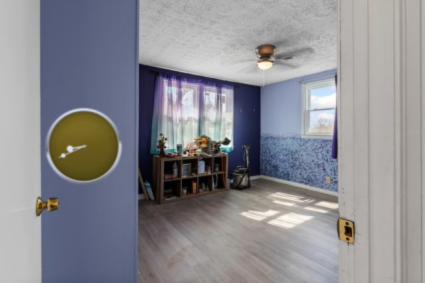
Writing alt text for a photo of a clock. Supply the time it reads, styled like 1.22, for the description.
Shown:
8.41
